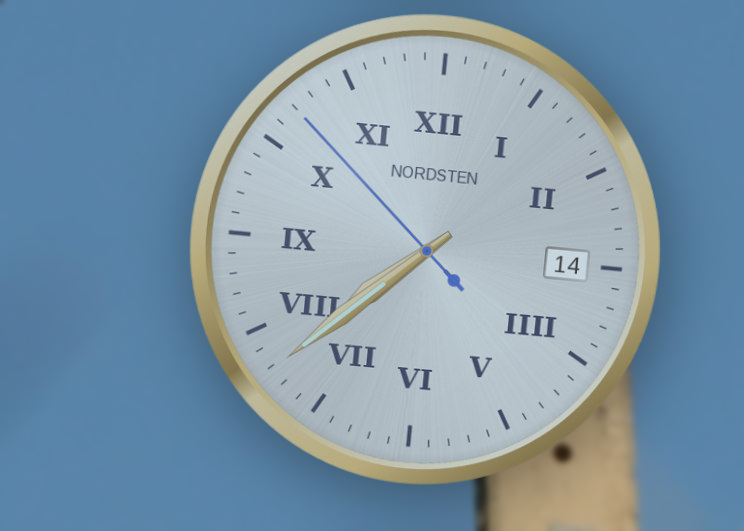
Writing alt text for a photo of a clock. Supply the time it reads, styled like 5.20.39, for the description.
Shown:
7.37.52
